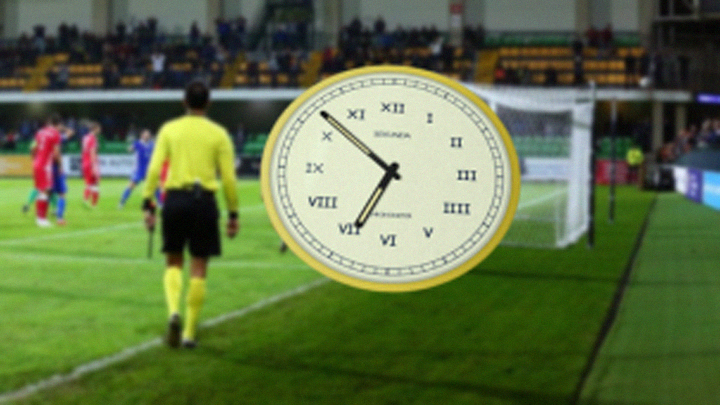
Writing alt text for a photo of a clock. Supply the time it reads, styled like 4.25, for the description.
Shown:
6.52
